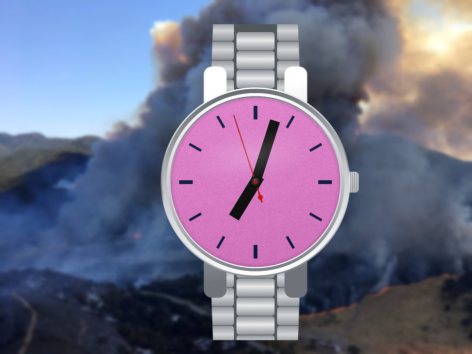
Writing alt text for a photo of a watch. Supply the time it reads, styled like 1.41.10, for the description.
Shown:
7.02.57
